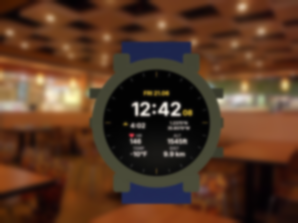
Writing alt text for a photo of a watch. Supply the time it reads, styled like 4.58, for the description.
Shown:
12.42
